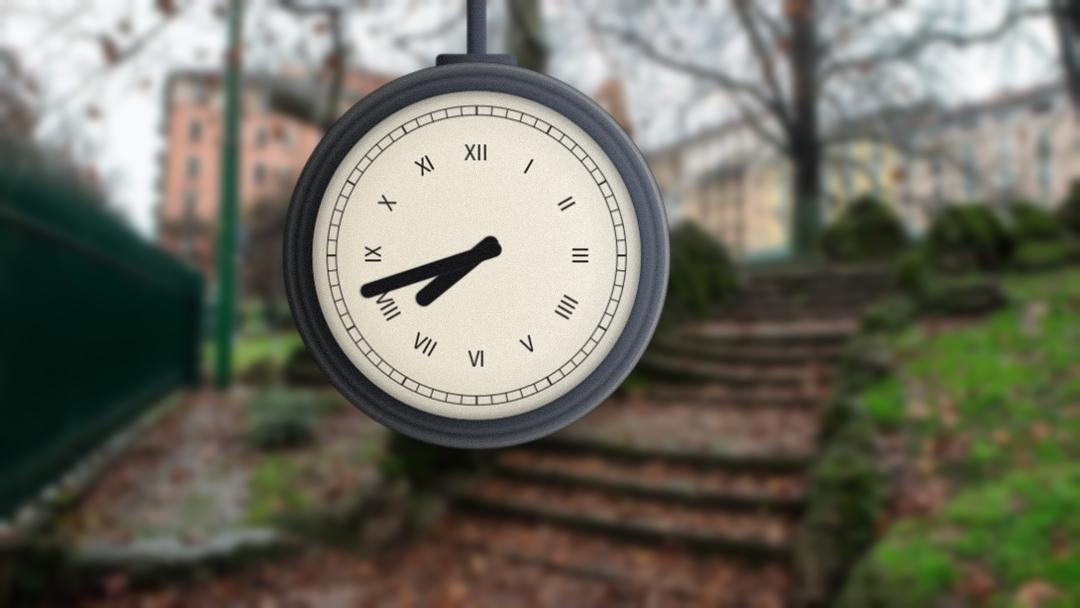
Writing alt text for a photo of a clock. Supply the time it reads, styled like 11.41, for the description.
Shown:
7.42
